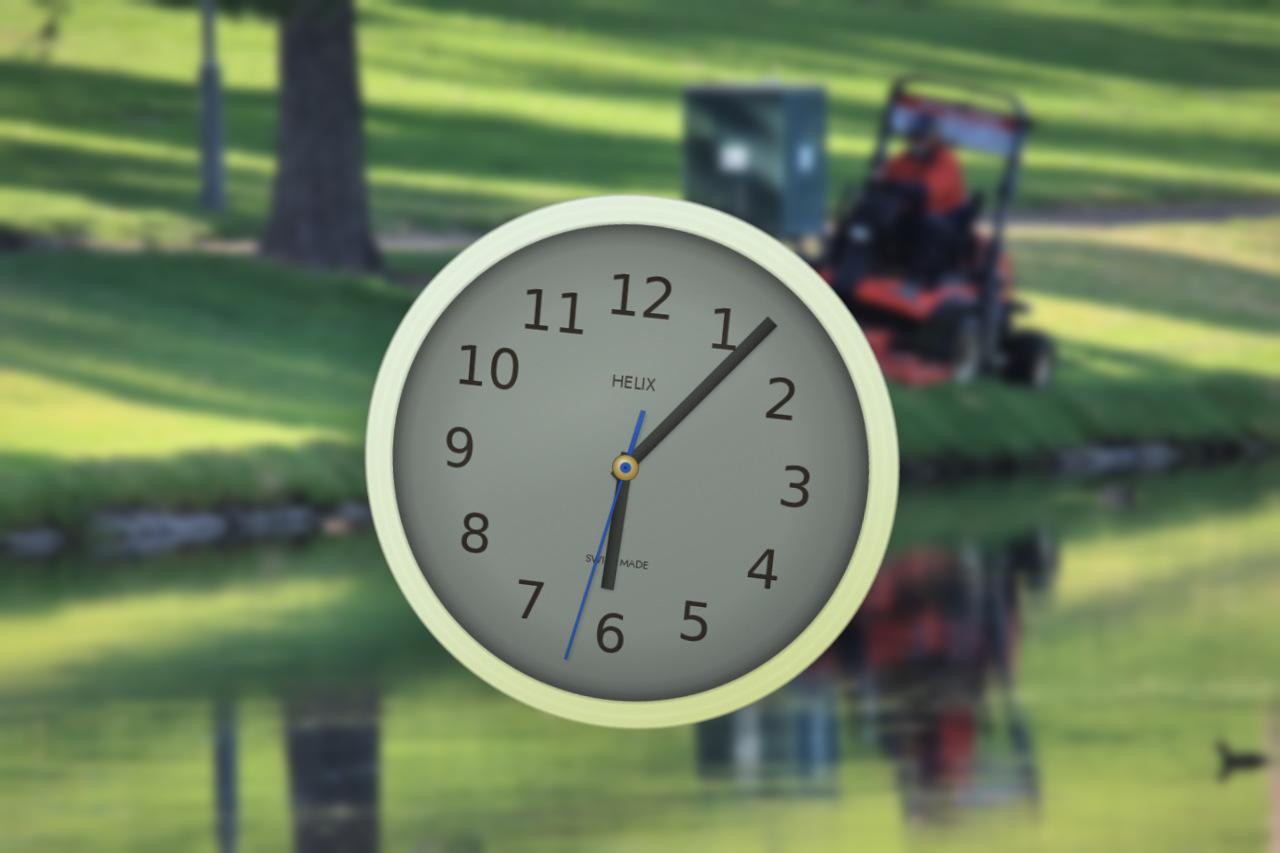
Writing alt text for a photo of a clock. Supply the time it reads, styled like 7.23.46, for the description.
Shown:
6.06.32
